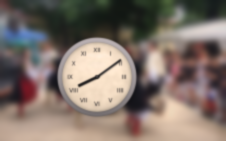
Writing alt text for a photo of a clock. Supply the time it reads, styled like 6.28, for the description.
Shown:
8.09
